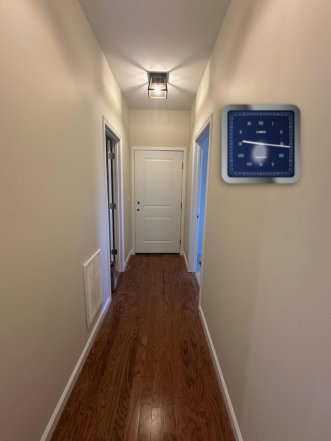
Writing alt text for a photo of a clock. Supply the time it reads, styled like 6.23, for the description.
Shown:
9.16
